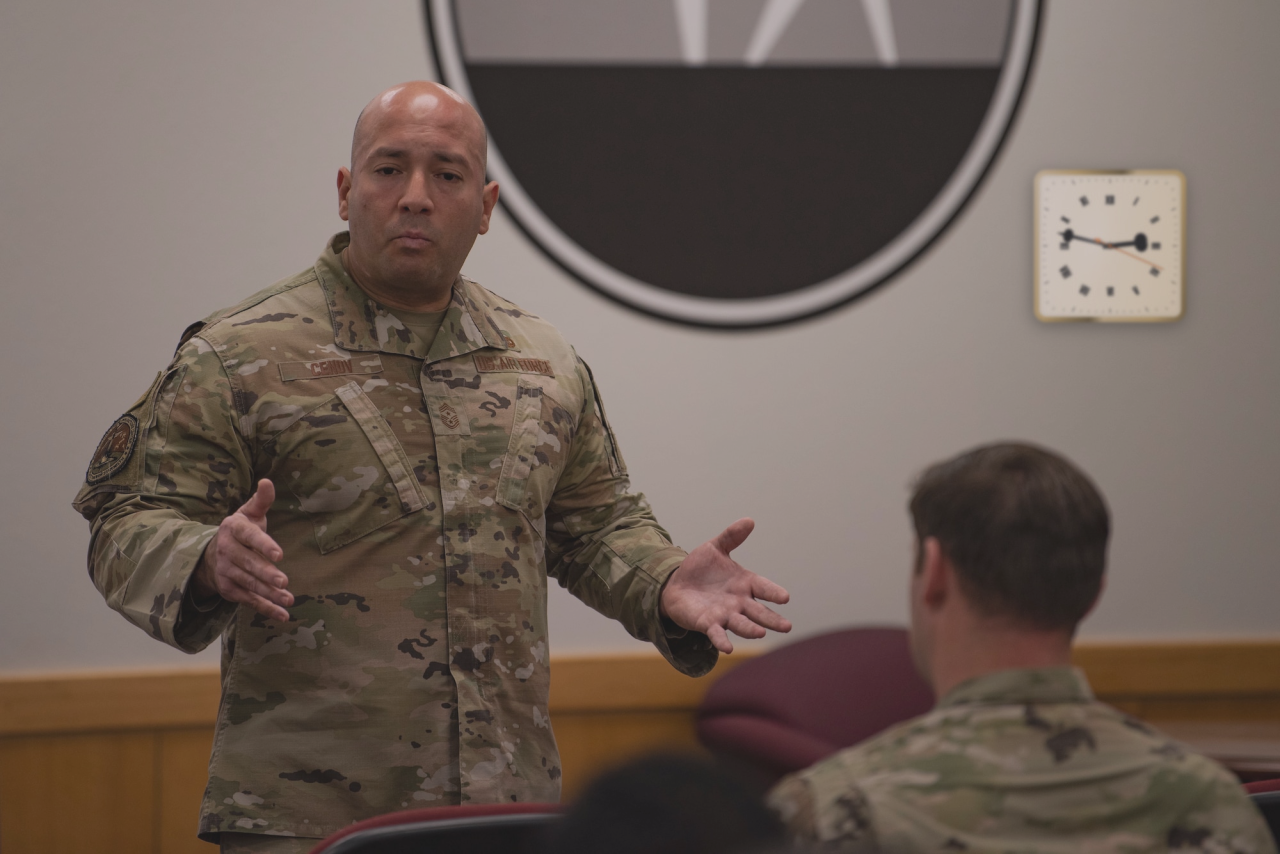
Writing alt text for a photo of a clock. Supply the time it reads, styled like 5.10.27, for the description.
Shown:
2.47.19
